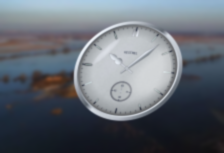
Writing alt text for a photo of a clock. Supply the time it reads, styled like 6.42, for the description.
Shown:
10.07
